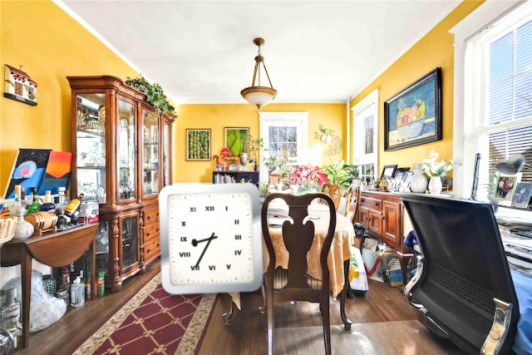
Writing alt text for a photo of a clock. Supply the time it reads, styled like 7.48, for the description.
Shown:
8.35
